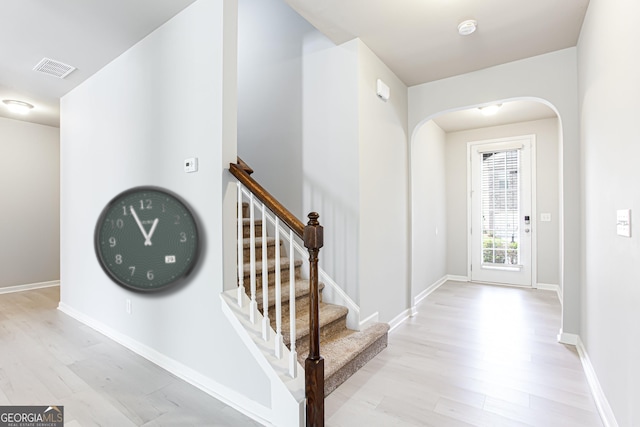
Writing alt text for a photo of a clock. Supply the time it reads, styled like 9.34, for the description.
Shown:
12.56
